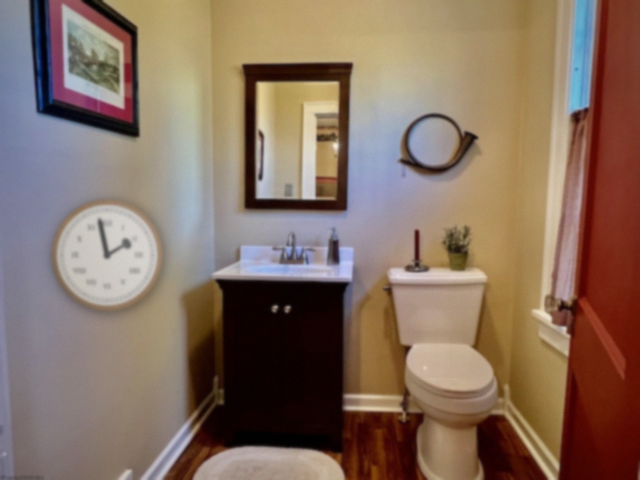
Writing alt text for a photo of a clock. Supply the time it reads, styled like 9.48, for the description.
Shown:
1.58
